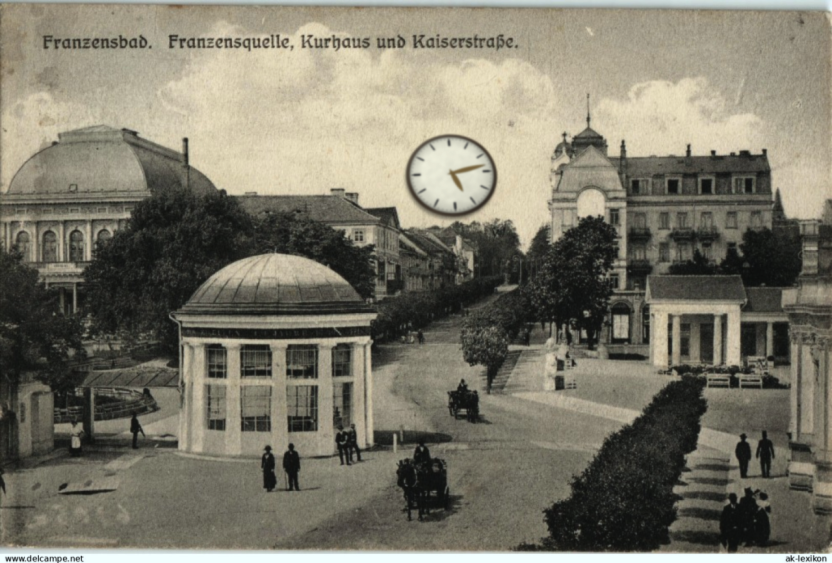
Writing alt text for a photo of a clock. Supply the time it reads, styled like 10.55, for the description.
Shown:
5.13
